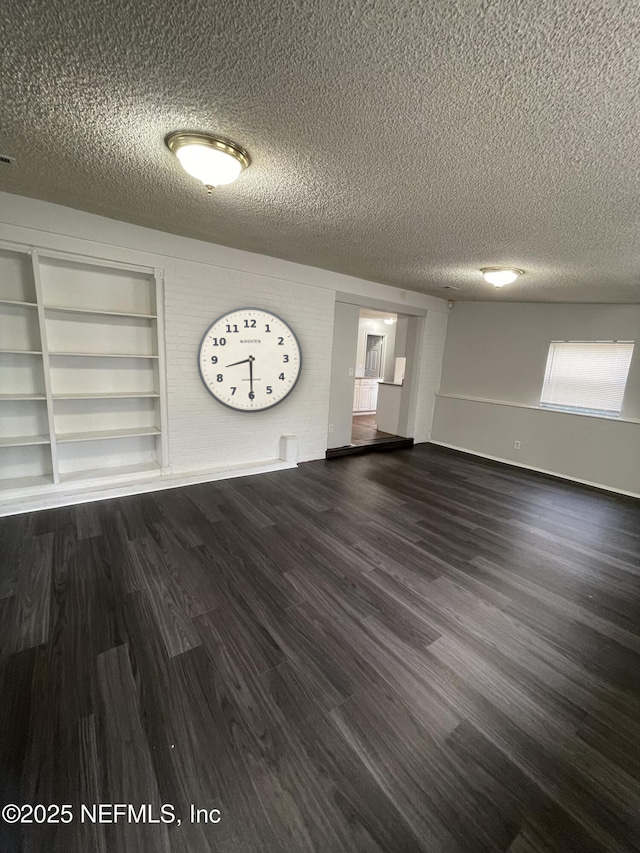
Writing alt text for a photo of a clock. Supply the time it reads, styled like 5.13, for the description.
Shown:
8.30
